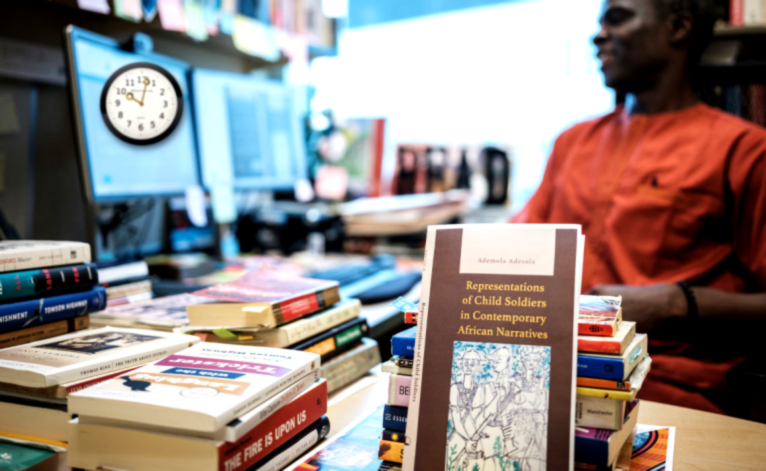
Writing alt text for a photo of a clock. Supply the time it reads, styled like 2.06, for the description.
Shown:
10.02
